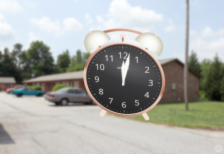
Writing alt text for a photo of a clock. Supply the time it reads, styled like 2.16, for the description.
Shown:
12.02
